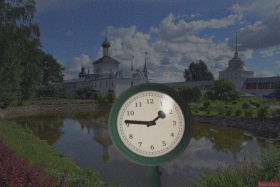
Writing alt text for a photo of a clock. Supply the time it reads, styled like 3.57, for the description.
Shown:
1.46
